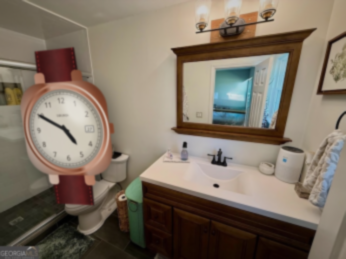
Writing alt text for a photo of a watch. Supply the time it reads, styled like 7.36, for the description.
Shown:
4.50
